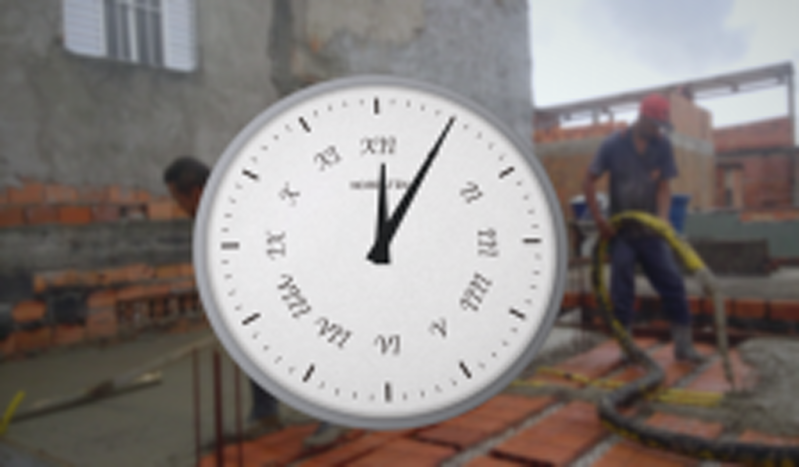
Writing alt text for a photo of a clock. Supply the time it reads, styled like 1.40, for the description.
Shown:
12.05
